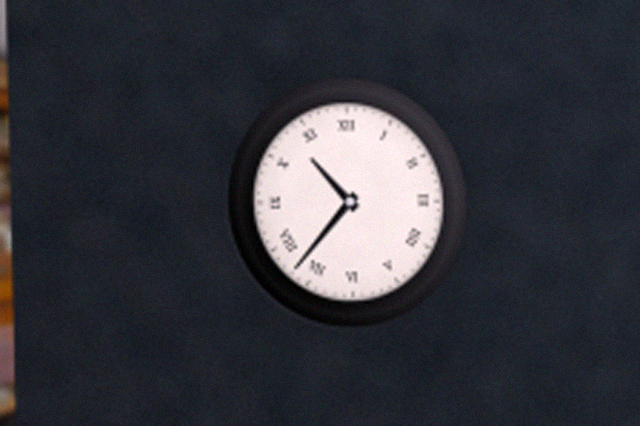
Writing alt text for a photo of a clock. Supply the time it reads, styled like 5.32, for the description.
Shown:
10.37
